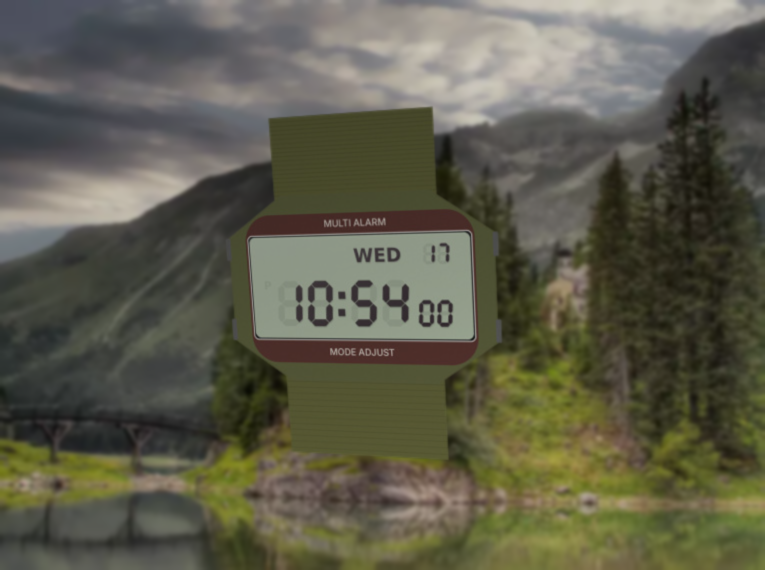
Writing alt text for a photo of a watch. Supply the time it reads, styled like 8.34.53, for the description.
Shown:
10.54.00
